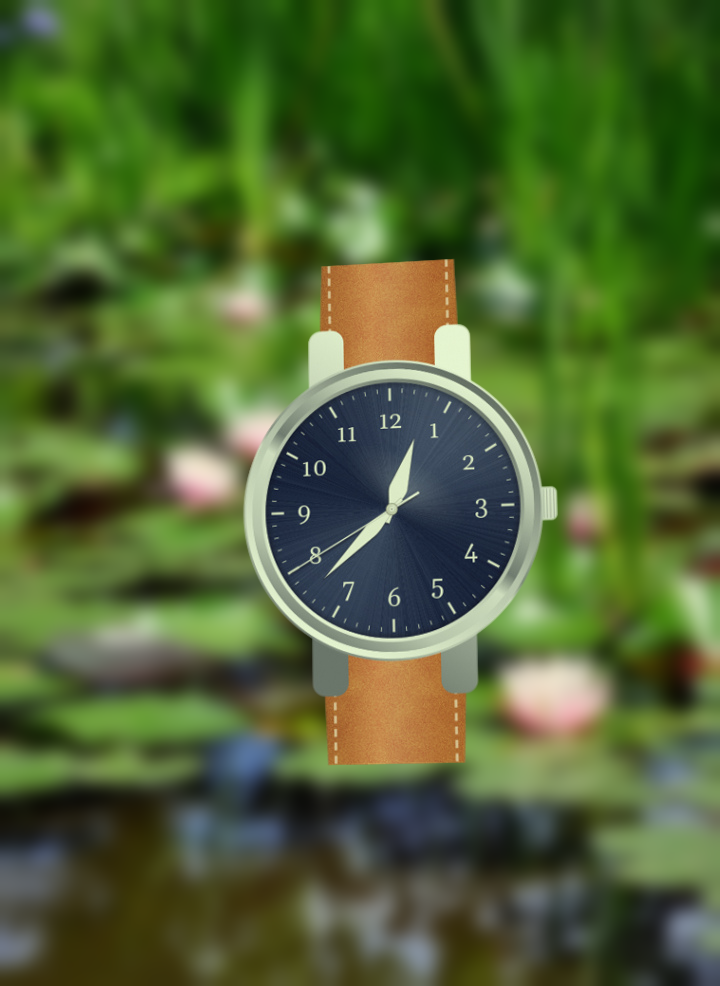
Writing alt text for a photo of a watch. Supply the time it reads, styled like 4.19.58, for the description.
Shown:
12.37.40
